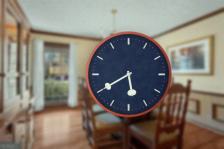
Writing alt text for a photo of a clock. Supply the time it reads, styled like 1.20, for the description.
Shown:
5.40
